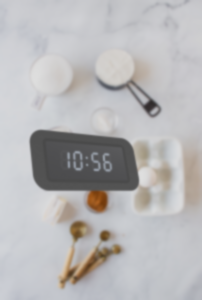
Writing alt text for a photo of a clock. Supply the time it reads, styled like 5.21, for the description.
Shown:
10.56
